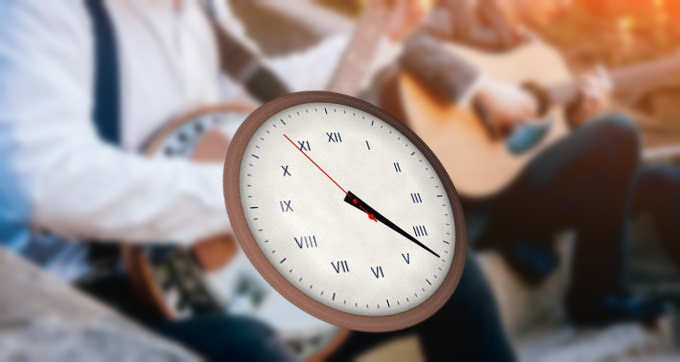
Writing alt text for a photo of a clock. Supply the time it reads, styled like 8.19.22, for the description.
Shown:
4.21.54
